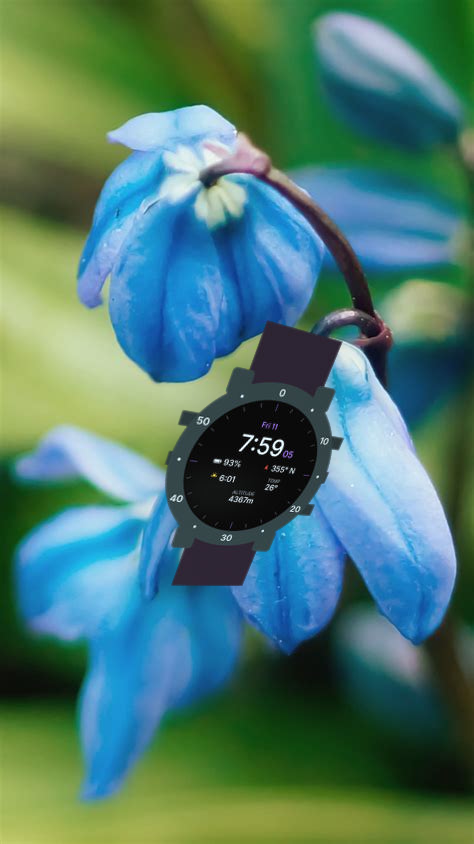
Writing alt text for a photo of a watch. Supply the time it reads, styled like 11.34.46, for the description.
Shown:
7.59.05
